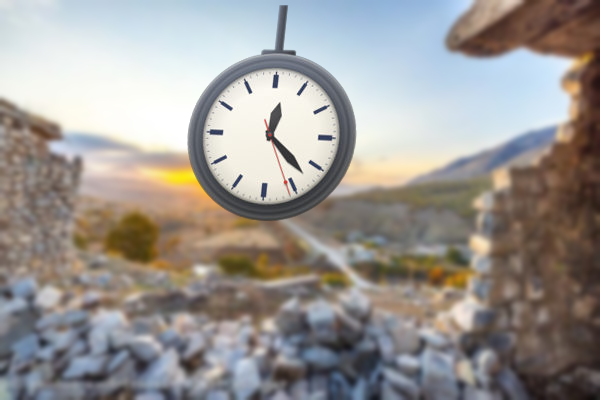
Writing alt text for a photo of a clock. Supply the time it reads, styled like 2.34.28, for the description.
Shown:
12.22.26
